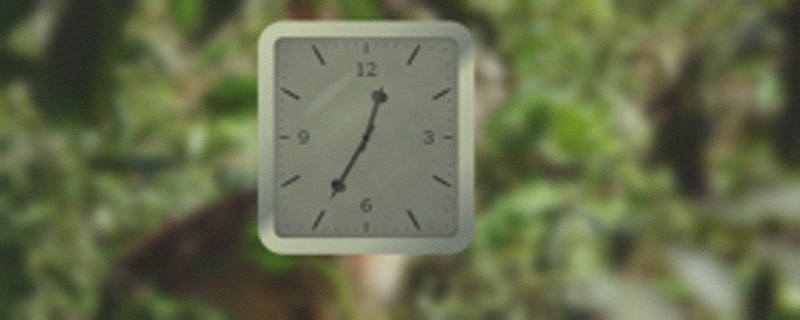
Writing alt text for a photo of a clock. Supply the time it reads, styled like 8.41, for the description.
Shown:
12.35
